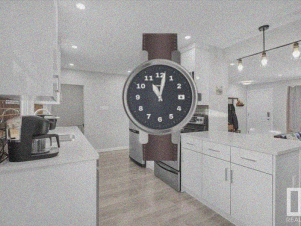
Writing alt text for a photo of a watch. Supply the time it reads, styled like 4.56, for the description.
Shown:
11.02
